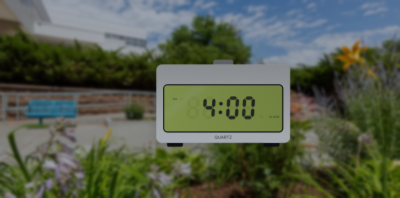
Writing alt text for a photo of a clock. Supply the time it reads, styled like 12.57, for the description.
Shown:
4.00
